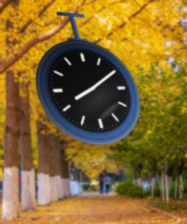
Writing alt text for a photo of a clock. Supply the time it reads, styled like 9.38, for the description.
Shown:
8.10
